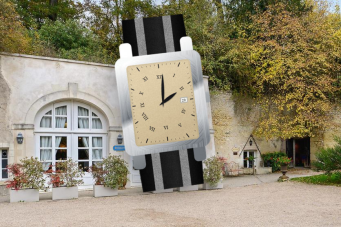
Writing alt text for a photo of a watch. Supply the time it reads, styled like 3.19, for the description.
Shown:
2.01
